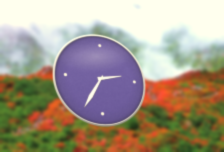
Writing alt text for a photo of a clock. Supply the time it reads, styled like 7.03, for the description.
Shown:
2.35
